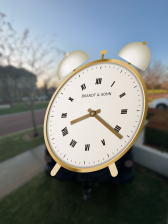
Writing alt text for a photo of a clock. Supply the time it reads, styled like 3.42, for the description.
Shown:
8.21
